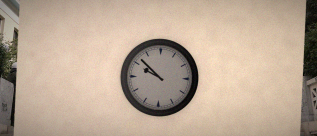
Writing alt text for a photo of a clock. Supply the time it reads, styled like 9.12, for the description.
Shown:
9.52
